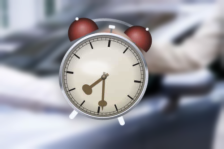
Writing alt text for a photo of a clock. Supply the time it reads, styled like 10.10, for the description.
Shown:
7.29
